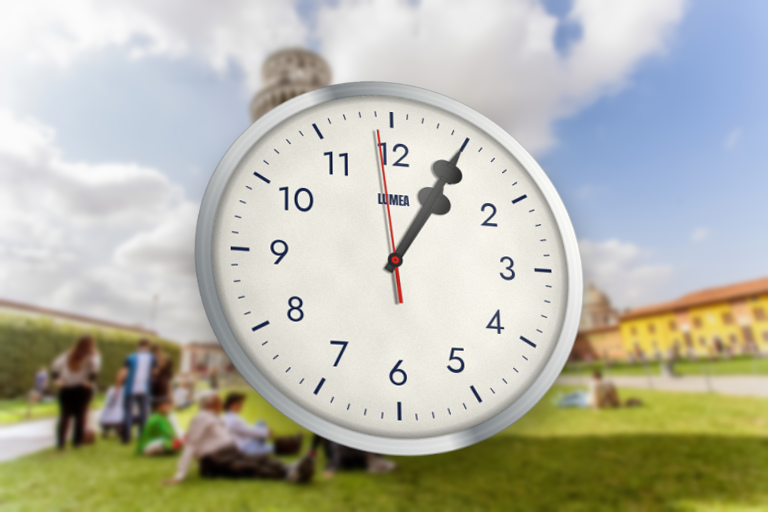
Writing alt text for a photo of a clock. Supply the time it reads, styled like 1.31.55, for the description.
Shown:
1.04.59
